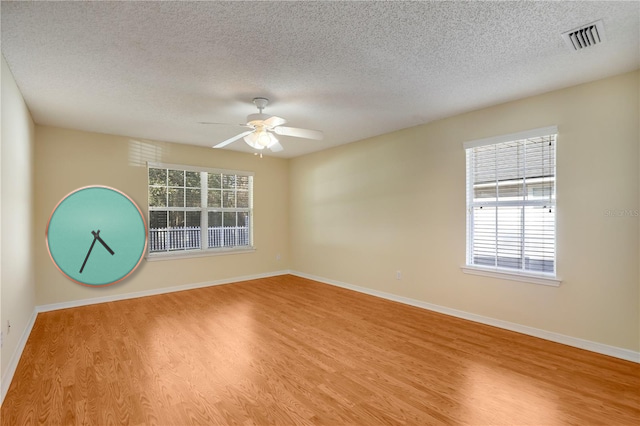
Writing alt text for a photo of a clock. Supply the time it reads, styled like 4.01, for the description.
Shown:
4.34
